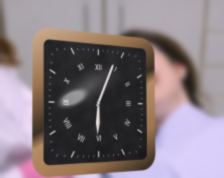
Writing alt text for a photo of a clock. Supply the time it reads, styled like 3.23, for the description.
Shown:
6.04
